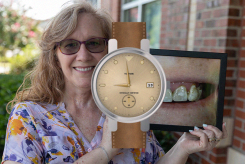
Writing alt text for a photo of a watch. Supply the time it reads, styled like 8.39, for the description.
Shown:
8.59
